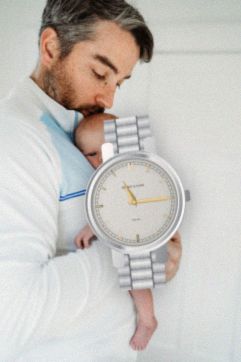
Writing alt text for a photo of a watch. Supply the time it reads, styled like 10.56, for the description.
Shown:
11.15
